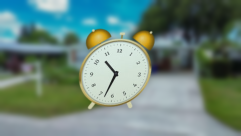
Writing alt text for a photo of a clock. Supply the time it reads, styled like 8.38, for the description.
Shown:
10.33
